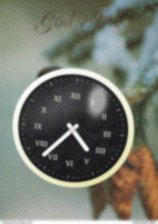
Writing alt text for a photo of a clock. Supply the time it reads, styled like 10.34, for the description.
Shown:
4.37
